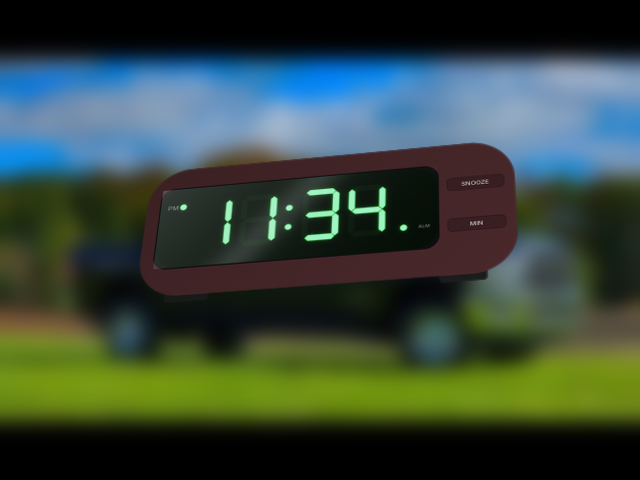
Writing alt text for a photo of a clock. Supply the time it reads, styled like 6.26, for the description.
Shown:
11.34
